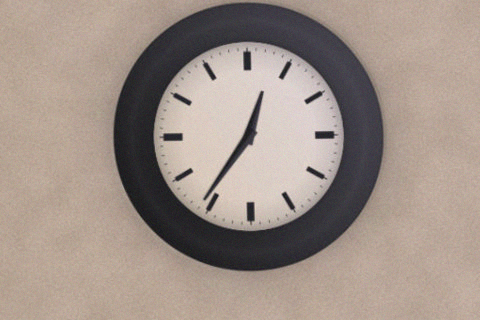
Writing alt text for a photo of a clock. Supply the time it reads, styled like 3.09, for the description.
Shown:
12.36
